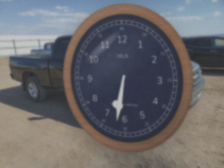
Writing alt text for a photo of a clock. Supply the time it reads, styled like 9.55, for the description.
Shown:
6.32
